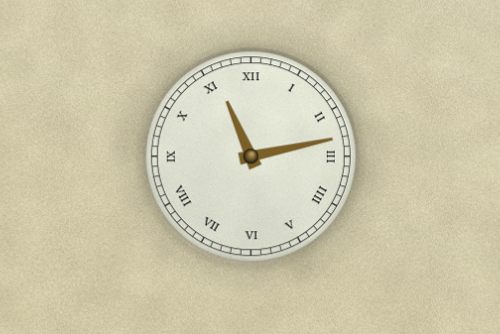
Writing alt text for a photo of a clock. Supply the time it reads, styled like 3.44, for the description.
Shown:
11.13
